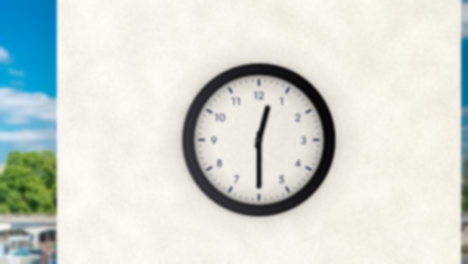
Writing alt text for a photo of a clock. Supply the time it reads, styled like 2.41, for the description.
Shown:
12.30
